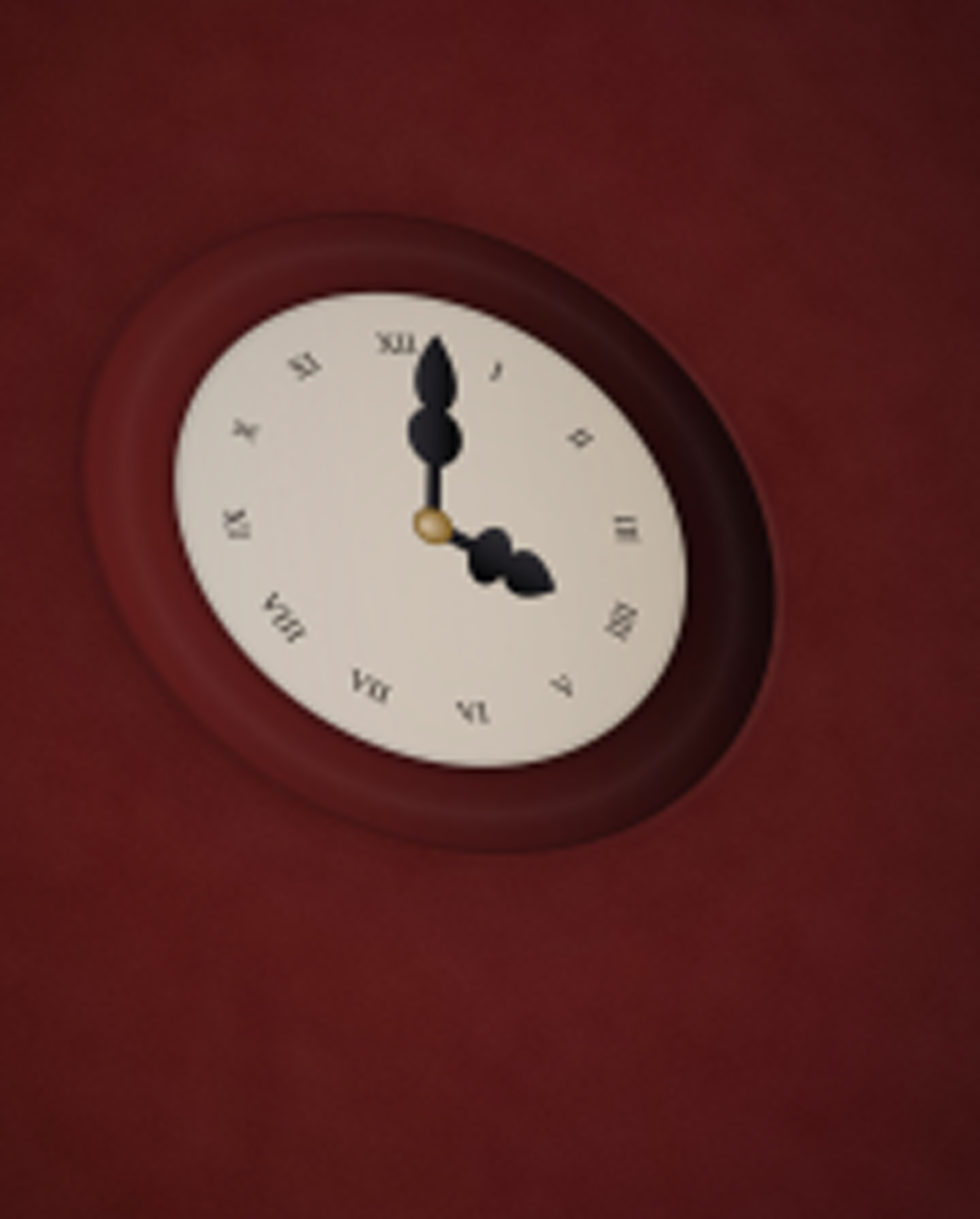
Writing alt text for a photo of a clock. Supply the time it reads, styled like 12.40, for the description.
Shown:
4.02
